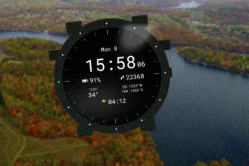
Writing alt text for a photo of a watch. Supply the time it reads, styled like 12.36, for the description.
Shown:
15.58
